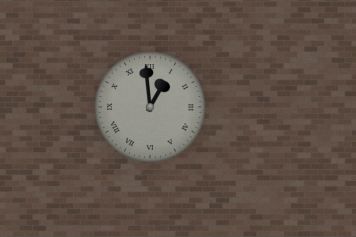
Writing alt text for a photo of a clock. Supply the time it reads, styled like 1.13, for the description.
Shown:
12.59
